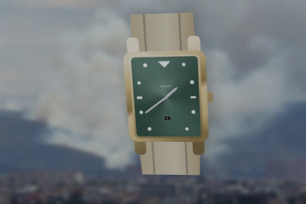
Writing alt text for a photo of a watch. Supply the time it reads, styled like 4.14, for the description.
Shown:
1.39
